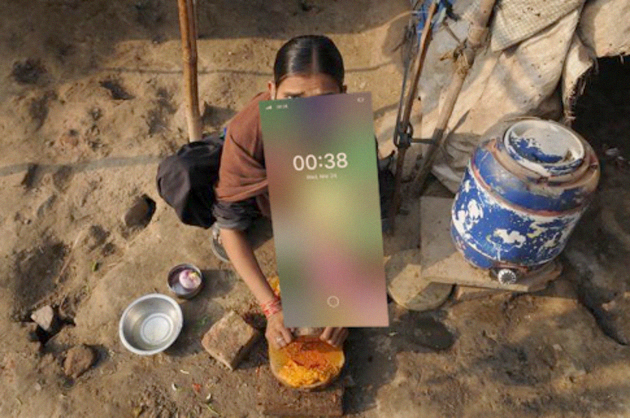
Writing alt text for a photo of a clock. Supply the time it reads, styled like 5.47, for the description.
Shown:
0.38
